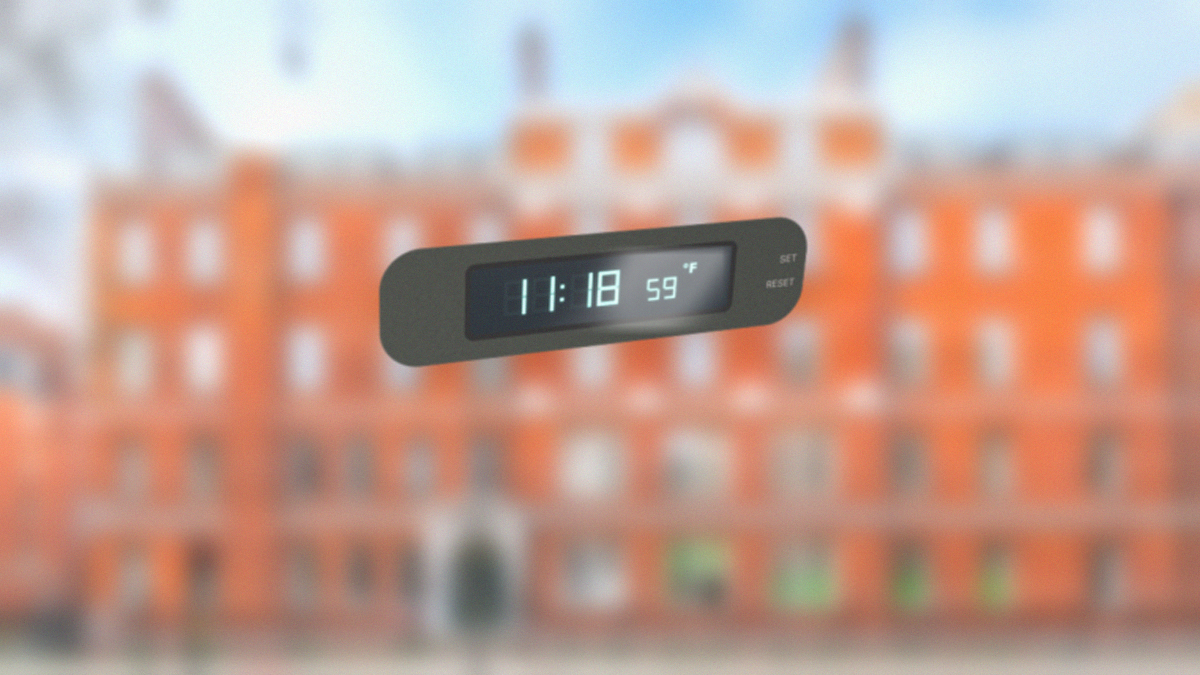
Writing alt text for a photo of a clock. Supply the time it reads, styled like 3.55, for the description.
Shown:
11.18
